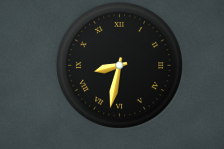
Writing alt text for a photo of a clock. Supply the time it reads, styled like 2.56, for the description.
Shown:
8.32
